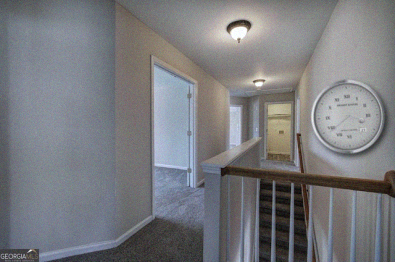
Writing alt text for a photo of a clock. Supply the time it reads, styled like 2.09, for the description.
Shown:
3.39
